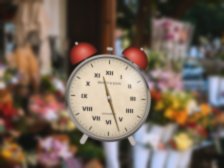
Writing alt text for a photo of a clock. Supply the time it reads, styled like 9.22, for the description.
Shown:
11.27
